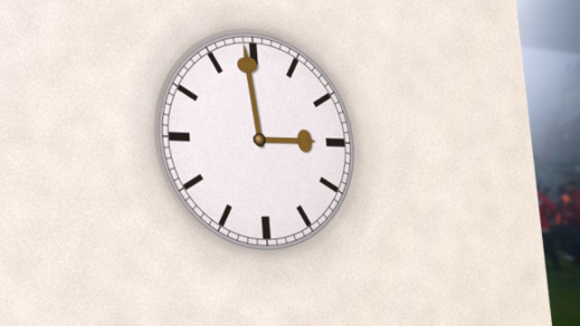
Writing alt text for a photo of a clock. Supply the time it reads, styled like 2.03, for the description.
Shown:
2.59
